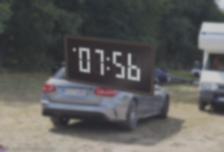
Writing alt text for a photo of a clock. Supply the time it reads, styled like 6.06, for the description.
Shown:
7.56
